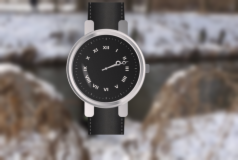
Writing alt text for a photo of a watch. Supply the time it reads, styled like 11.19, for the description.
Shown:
2.12
